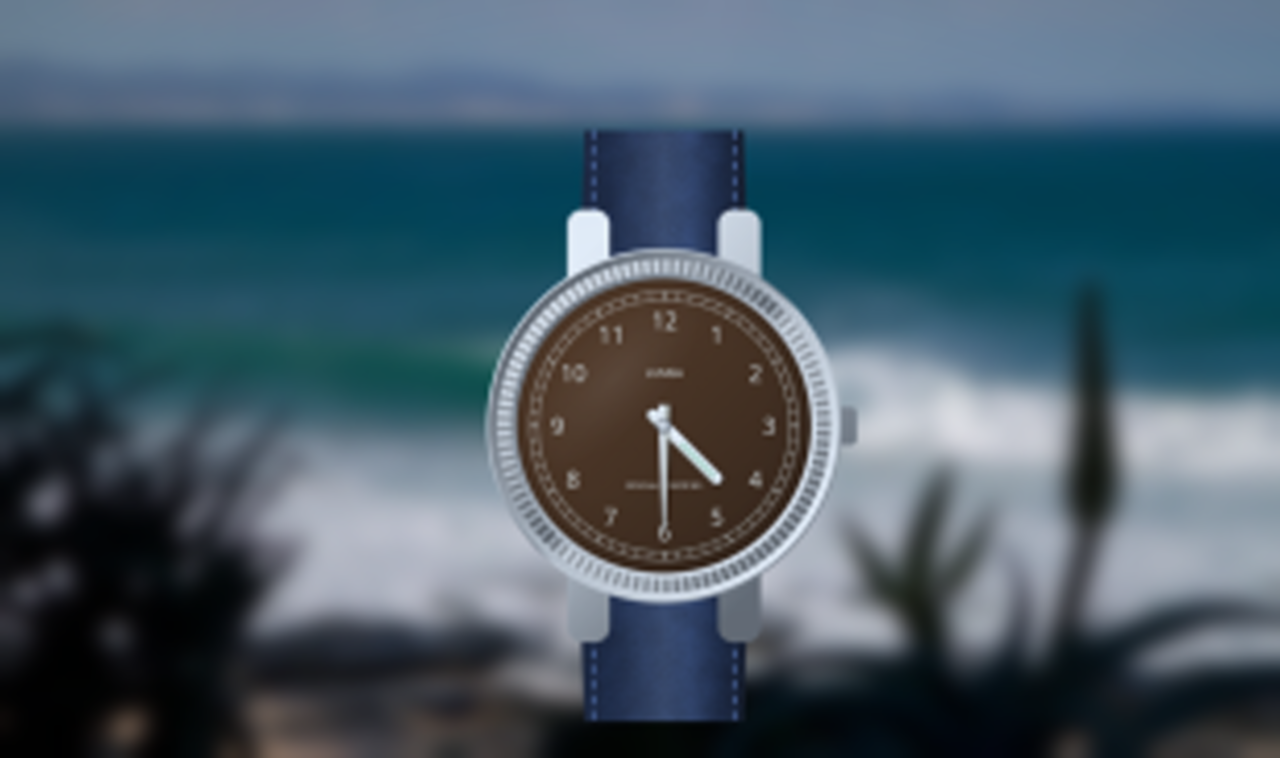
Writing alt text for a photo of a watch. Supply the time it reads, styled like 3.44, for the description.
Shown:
4.30
